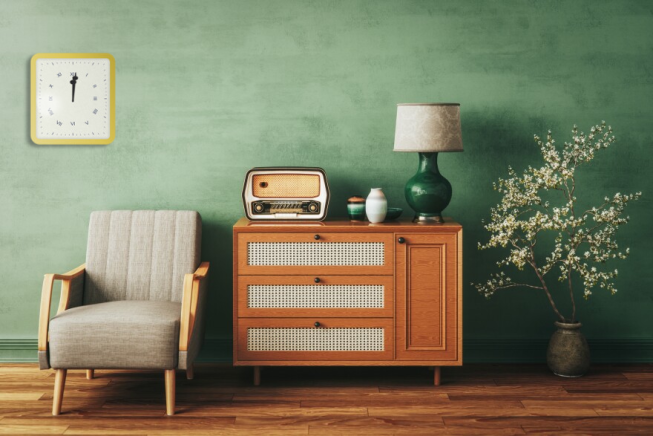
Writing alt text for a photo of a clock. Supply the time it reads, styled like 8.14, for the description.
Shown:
12.01
